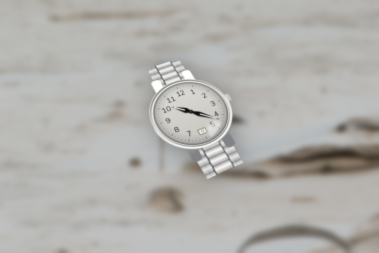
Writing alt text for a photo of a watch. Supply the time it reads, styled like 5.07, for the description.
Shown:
10.22
